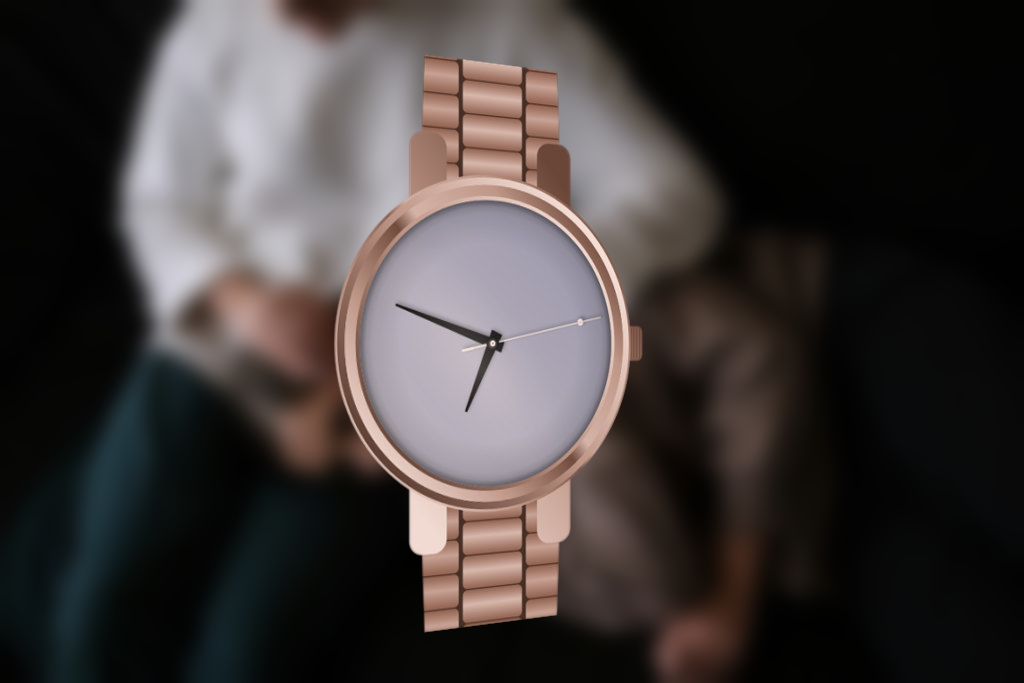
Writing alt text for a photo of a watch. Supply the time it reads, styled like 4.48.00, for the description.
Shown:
6.48.13
